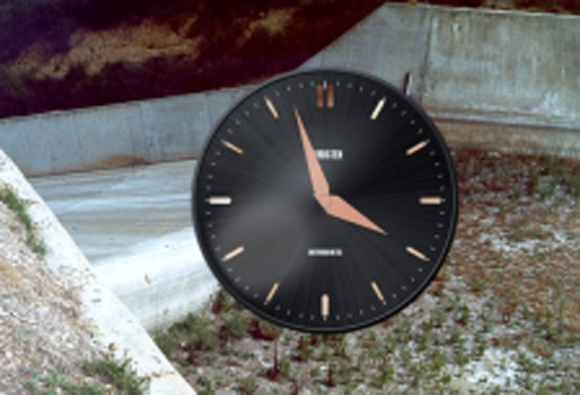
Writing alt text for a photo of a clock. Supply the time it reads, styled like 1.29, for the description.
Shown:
3.57
